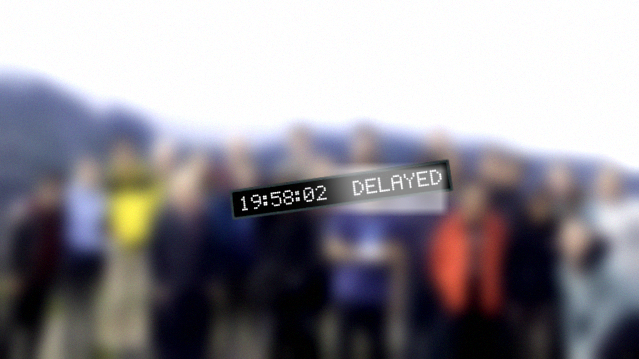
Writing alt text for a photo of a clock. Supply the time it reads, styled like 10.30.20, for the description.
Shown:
19.58.02
